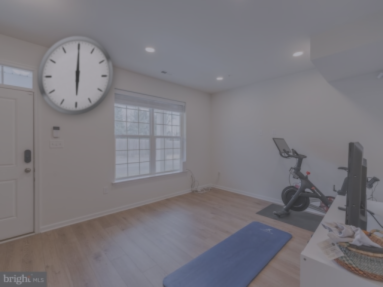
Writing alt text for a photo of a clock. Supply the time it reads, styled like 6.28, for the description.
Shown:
6.00
